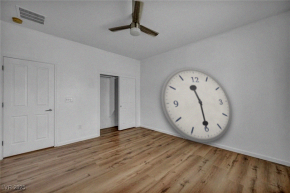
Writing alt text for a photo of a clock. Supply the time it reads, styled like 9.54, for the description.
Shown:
11.30
